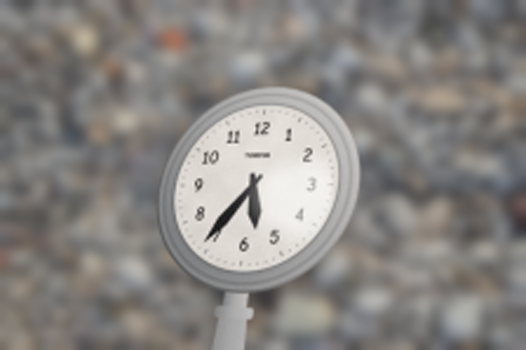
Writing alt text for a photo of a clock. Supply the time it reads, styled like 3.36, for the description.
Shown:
5.36
